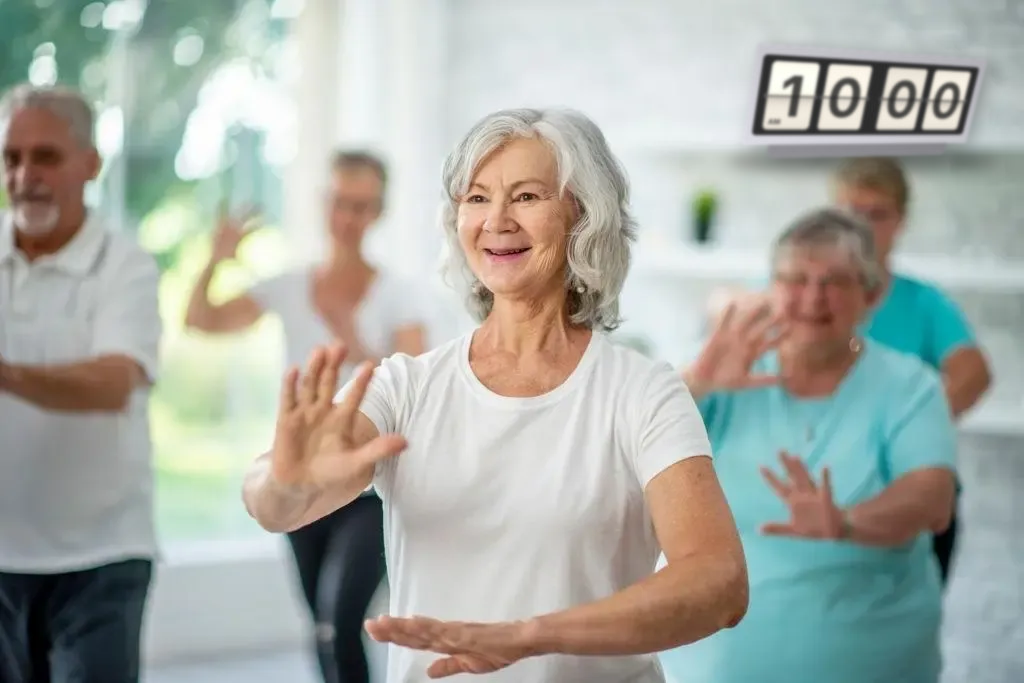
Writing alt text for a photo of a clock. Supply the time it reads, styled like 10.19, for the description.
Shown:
10.00
